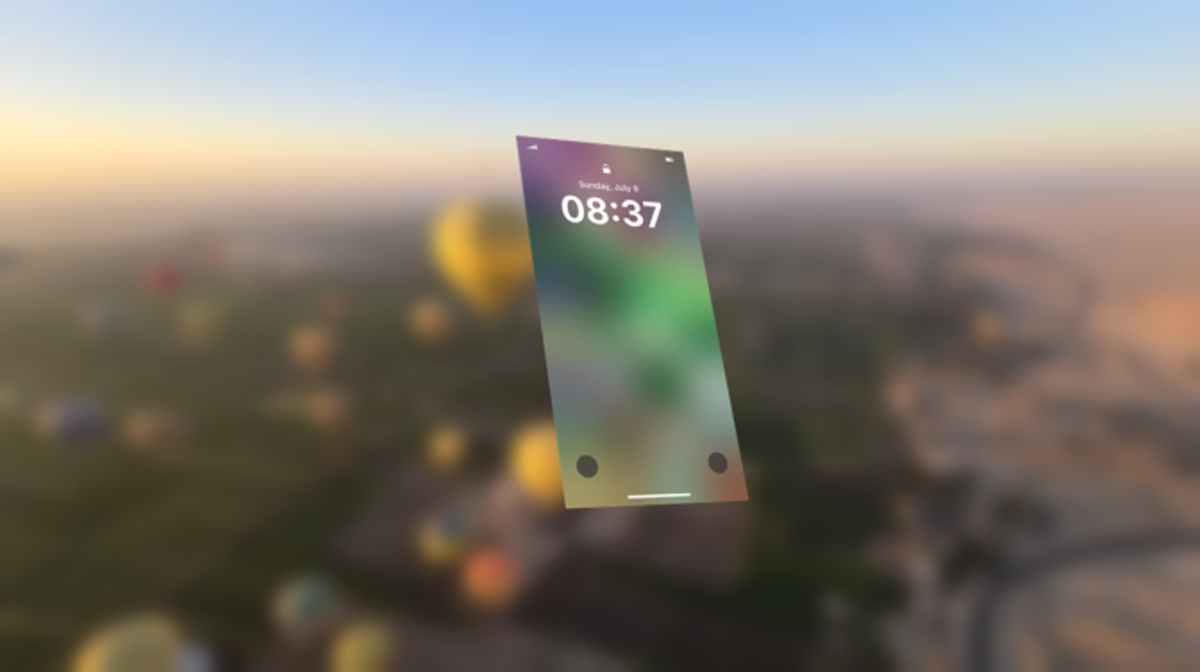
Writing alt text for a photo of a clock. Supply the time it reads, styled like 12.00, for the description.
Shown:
8.37
